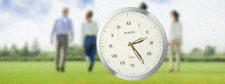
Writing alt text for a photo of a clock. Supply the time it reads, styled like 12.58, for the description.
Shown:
2.25
